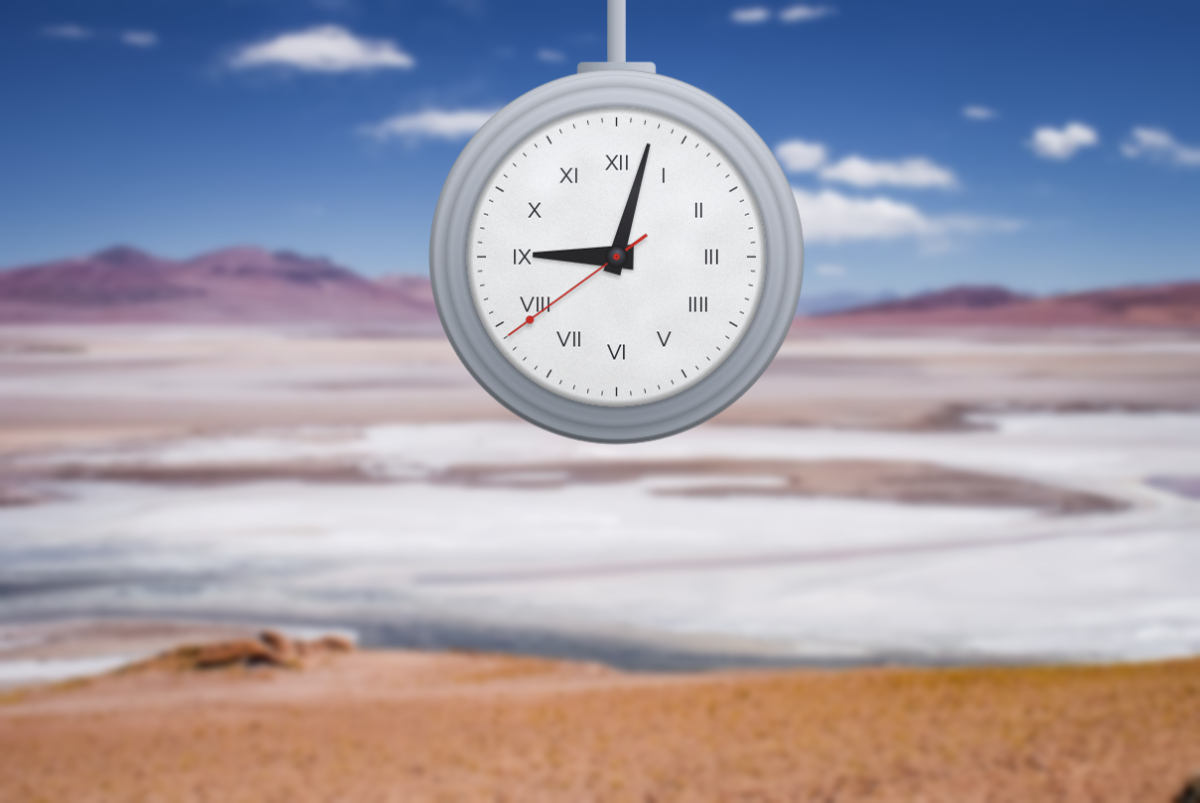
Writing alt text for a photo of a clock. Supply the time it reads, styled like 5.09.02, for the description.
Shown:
9.02.39
